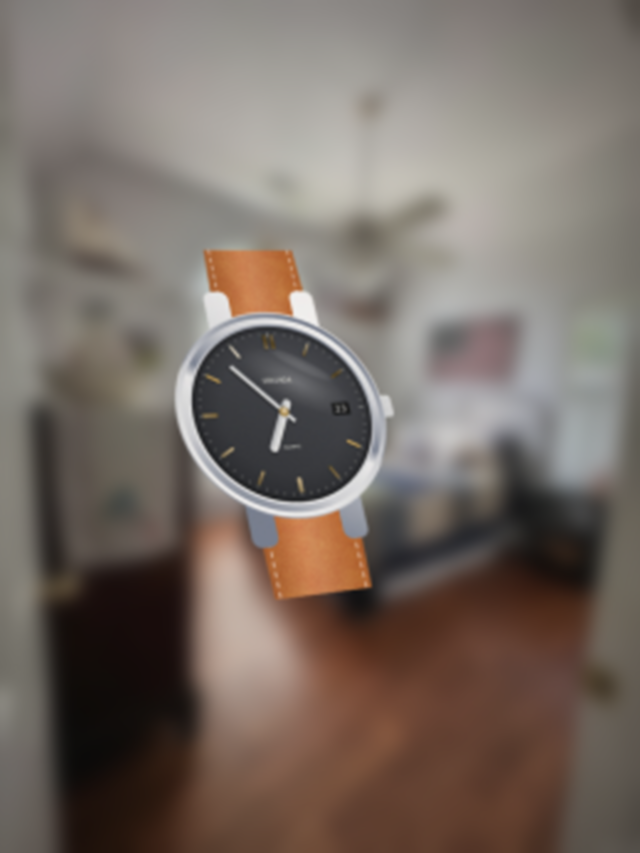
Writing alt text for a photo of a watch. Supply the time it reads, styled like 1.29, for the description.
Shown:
6.53
